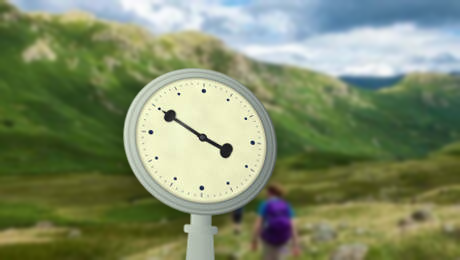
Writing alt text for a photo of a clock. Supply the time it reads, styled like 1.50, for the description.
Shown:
3.50
